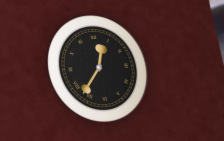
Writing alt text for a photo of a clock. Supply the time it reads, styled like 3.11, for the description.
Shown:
12.37
